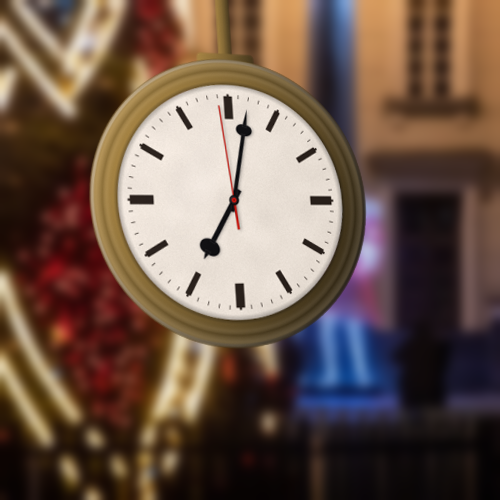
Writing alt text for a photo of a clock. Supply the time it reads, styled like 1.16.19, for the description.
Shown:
7.01.59
